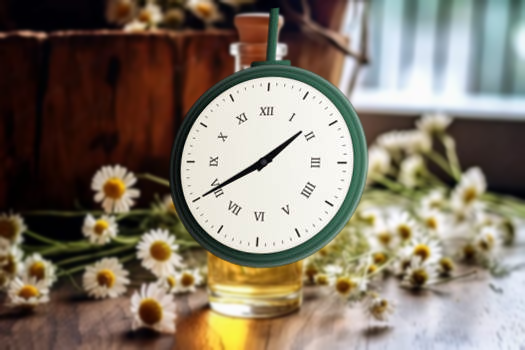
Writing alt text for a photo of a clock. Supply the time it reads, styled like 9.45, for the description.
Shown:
1.40
